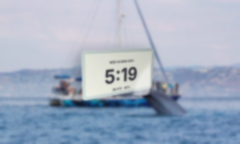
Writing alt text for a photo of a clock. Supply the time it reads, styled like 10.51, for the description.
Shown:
5.19
